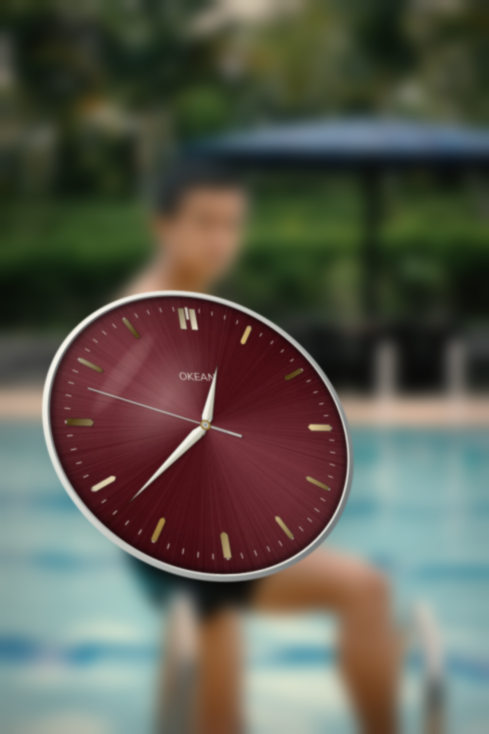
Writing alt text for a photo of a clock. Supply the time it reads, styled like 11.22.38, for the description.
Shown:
12.37.48
